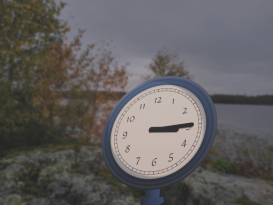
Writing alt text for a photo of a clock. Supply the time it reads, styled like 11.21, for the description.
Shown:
3.15
